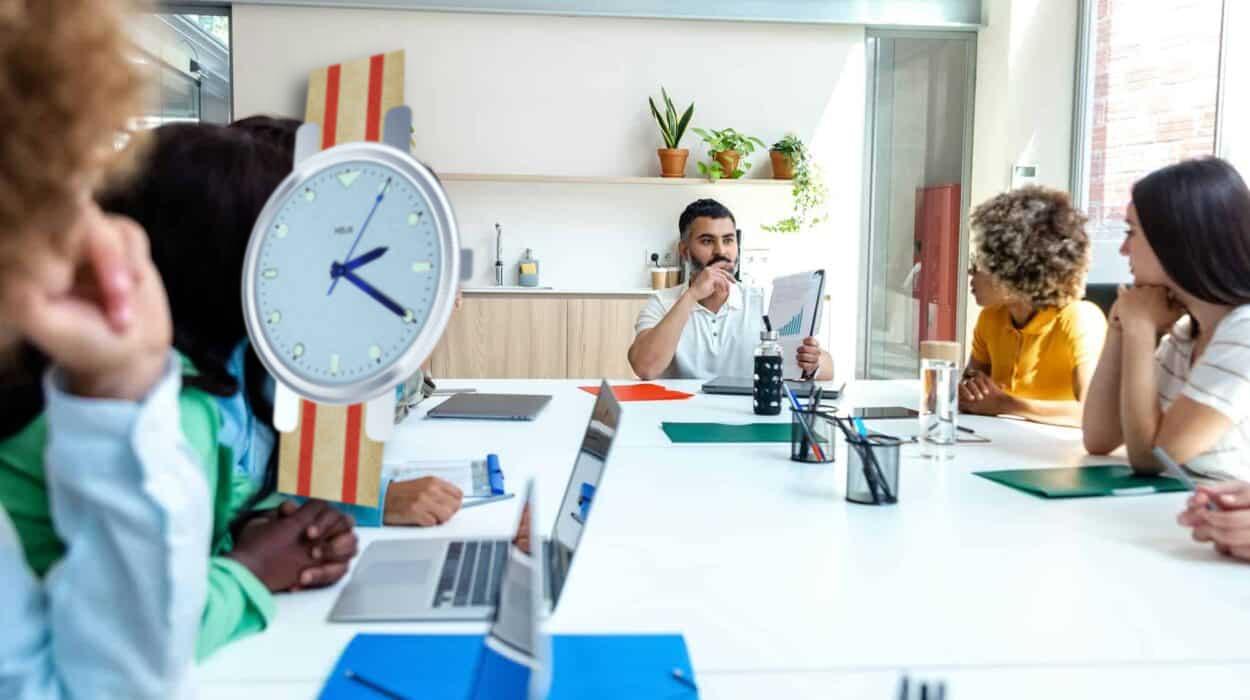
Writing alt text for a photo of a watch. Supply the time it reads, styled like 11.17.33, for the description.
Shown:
2.20.05
